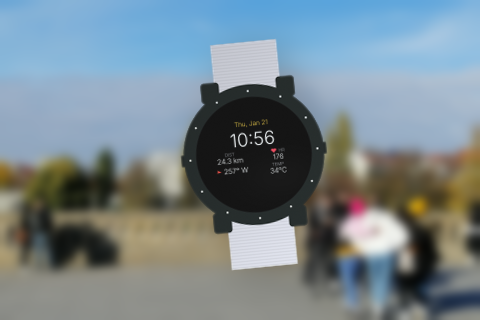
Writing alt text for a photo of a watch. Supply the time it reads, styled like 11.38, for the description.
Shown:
10.56
